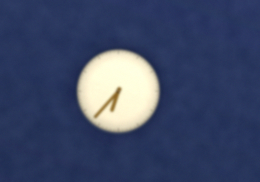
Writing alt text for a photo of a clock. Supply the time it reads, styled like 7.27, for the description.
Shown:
6.37
